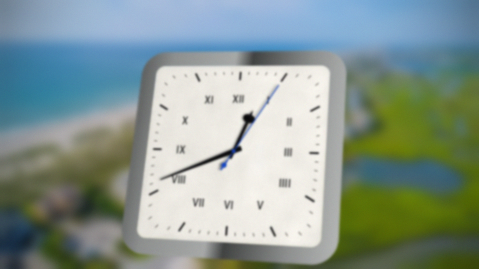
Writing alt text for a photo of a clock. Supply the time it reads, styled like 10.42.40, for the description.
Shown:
12.41.05
